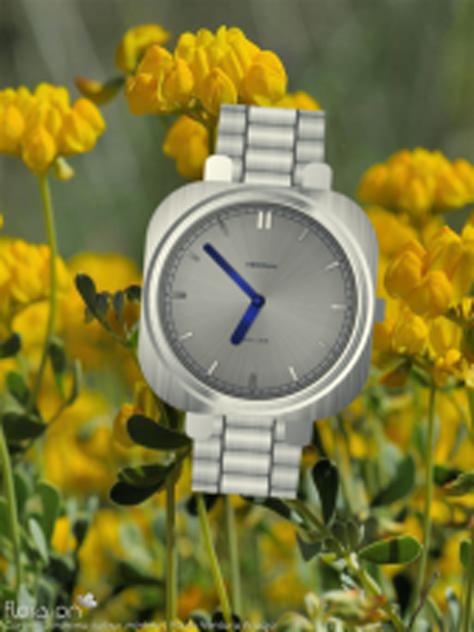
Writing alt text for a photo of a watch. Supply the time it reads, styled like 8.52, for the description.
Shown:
6.52
